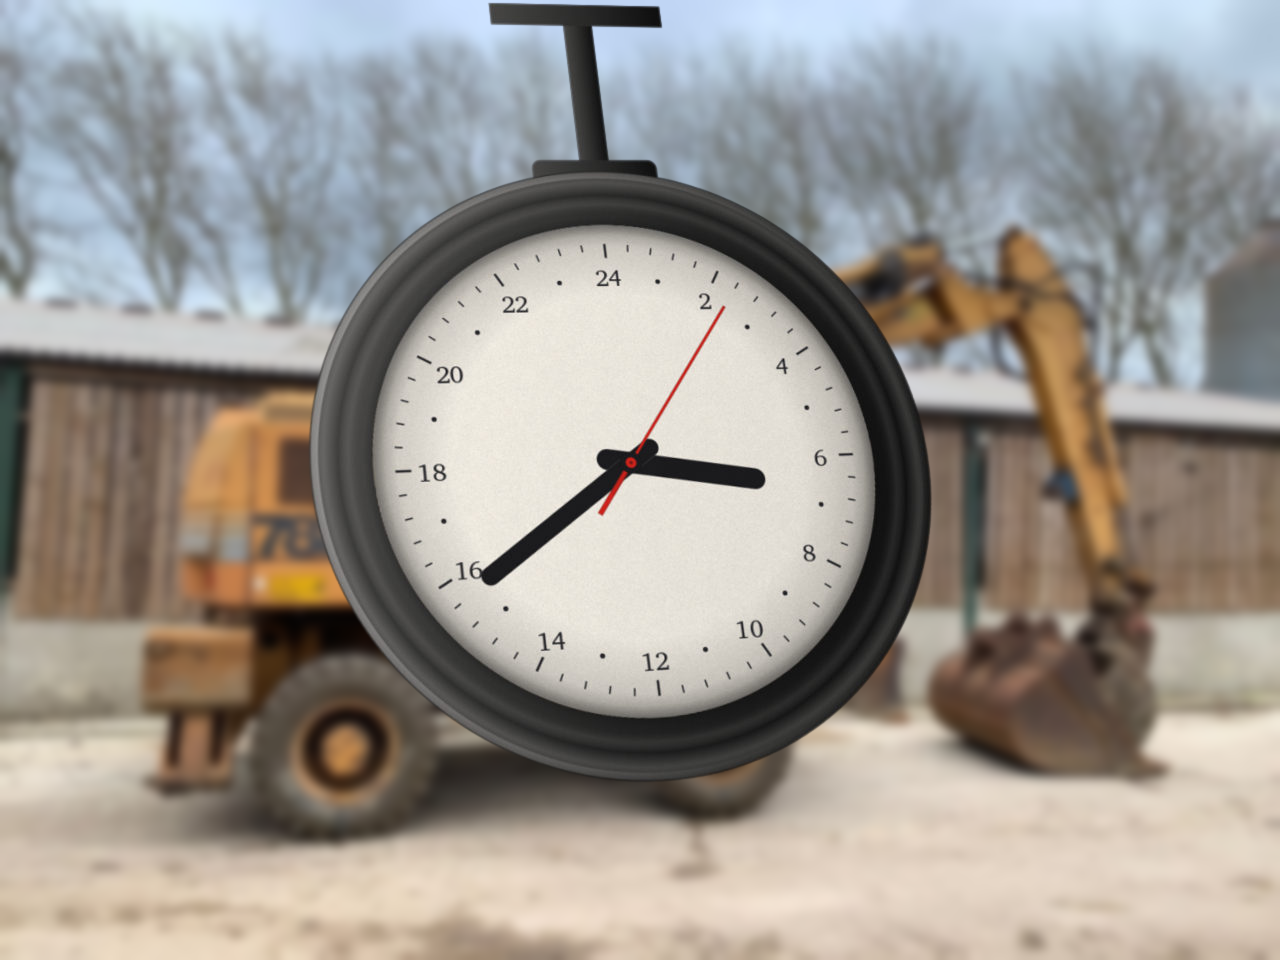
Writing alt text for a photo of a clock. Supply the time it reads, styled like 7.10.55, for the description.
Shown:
6.39.06
